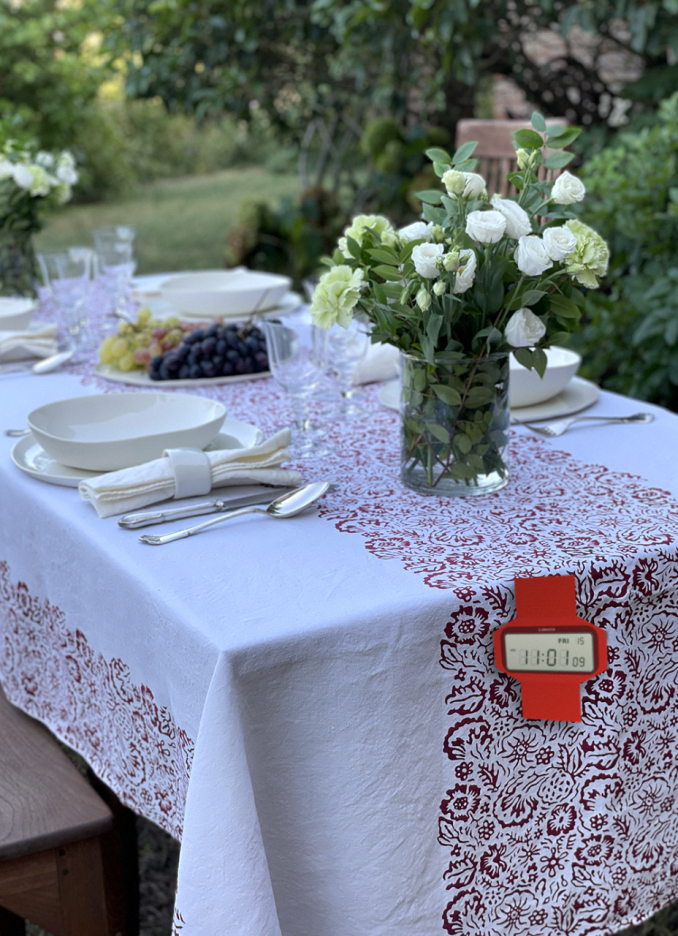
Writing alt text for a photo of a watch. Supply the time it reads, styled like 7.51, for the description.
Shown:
11.01
